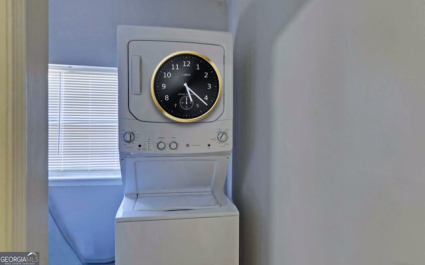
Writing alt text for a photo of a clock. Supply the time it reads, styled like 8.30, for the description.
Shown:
5.22
